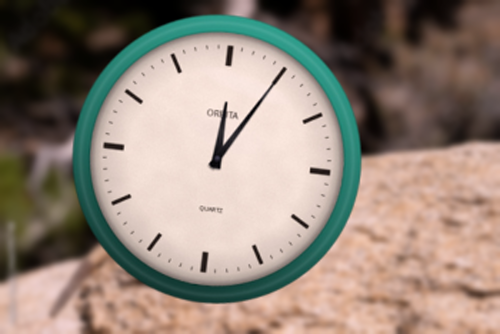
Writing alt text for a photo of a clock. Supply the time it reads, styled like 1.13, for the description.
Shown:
12.05
